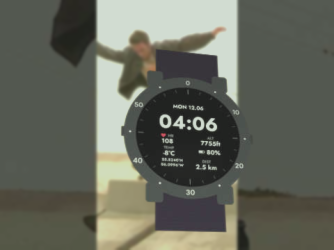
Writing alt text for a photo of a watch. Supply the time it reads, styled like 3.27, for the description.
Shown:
4.06
